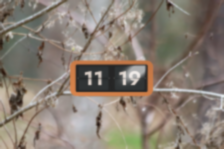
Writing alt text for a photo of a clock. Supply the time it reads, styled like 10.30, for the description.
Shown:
11.19
